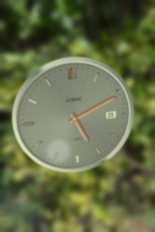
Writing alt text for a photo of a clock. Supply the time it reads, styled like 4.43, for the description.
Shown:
5.11
